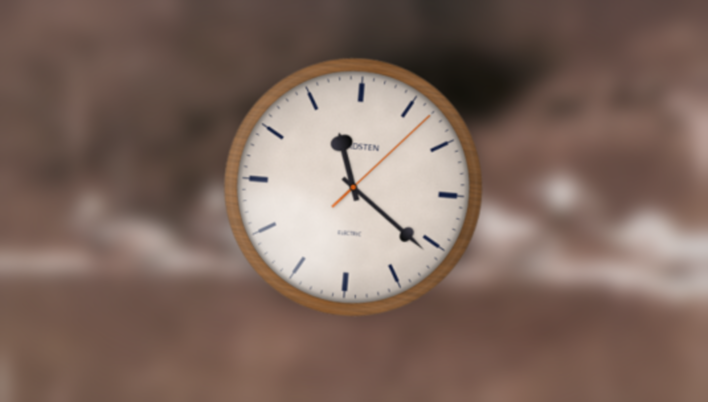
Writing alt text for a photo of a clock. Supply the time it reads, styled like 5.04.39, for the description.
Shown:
11.21.07
